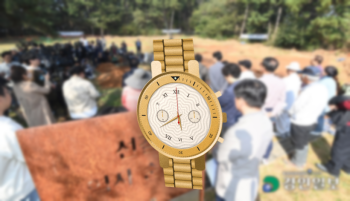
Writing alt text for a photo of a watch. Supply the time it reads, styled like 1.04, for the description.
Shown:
5.40
